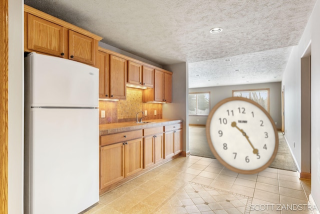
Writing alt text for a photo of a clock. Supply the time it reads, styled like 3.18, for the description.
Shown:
10.25
